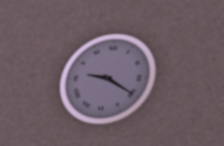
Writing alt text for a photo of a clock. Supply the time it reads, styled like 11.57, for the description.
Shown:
9.20
